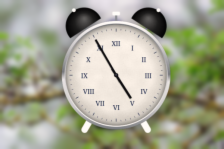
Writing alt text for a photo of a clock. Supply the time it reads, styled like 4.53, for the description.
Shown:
4.55
